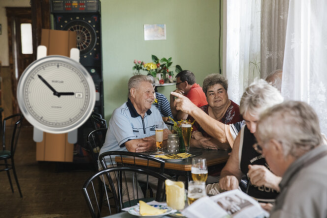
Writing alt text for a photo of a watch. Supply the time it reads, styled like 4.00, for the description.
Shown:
2.52
